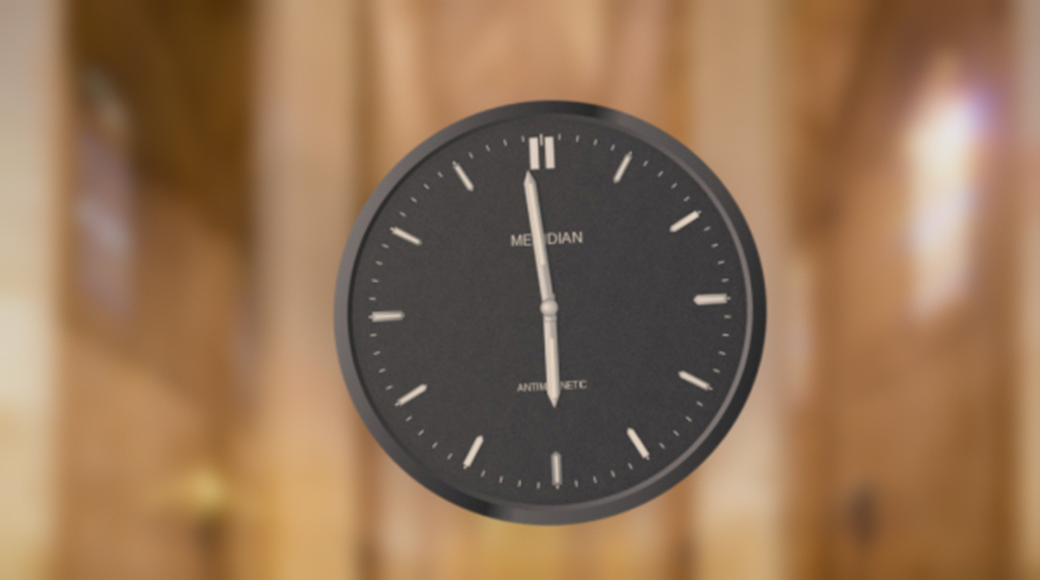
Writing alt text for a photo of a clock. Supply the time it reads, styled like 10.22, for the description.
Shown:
5.59
